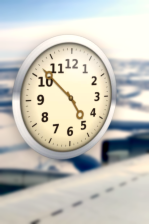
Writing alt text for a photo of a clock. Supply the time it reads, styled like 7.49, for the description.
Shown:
4.52
